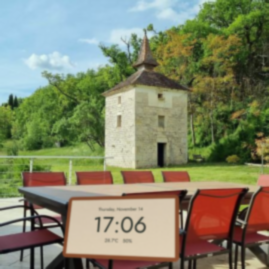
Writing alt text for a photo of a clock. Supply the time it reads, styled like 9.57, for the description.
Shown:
17.06
